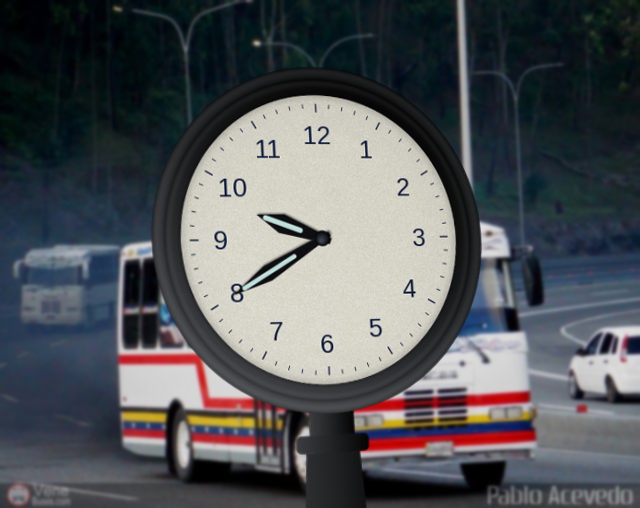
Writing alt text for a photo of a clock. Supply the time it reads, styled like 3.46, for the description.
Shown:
9.40
